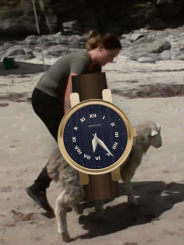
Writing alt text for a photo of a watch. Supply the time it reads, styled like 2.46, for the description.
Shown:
6.24
